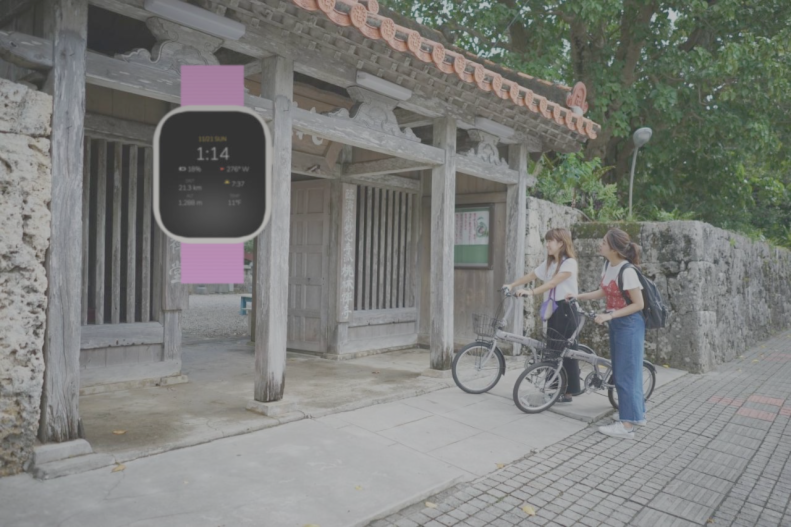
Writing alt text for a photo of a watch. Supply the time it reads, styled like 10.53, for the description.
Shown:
1.14
